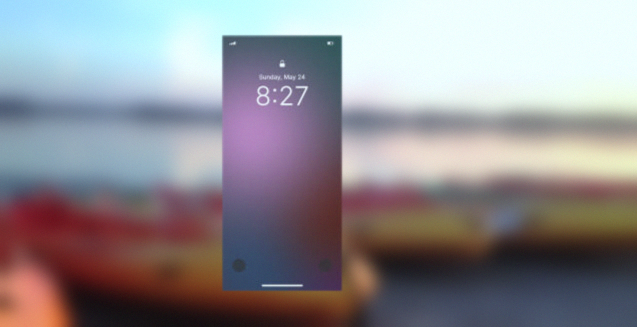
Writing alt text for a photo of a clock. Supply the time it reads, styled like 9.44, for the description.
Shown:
8.27
